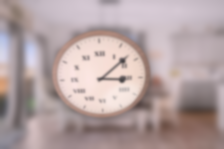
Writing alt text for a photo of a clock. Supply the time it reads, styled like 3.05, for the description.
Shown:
3.08
